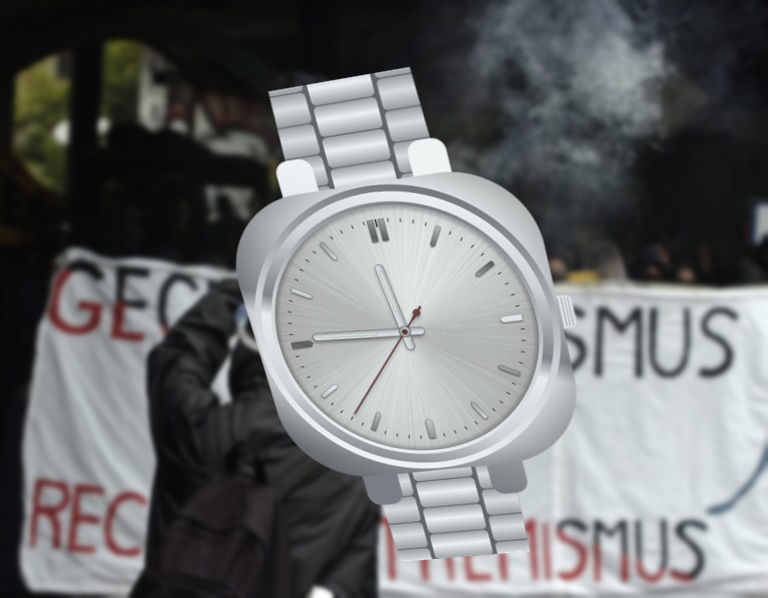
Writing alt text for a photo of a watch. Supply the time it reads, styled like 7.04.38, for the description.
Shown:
11.45.37
